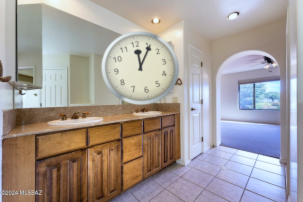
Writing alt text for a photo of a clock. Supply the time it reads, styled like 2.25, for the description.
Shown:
12.06
